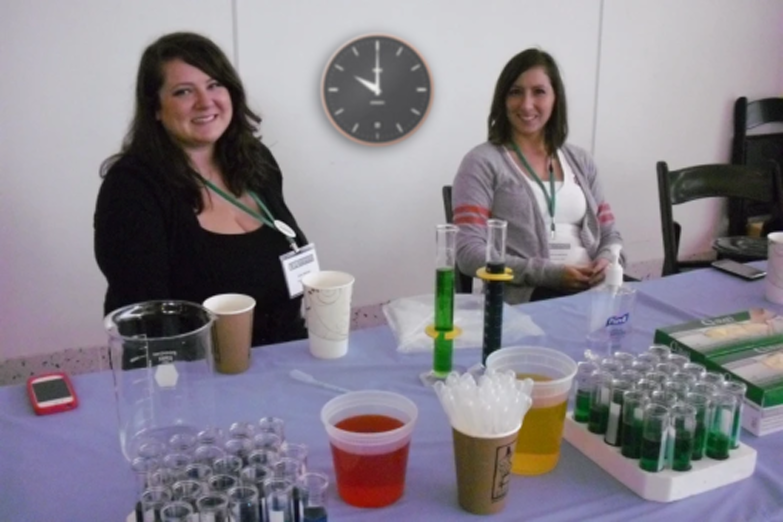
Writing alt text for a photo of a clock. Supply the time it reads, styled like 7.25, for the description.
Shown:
10.00
